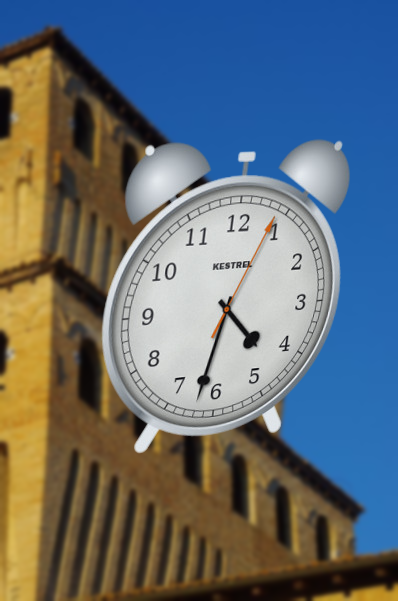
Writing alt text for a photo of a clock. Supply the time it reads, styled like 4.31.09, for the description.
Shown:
4.32.04
